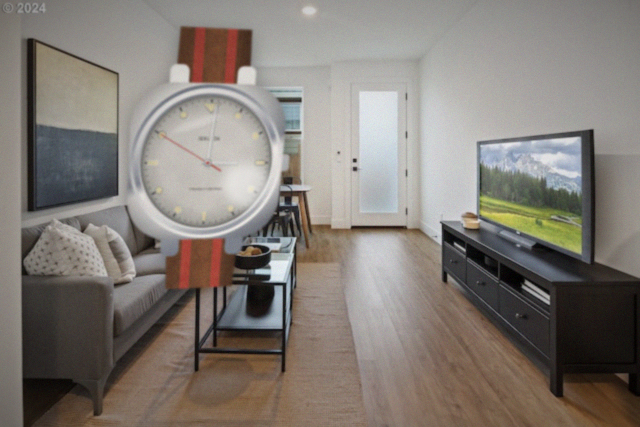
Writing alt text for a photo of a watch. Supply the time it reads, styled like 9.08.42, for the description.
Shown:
3.00.50
